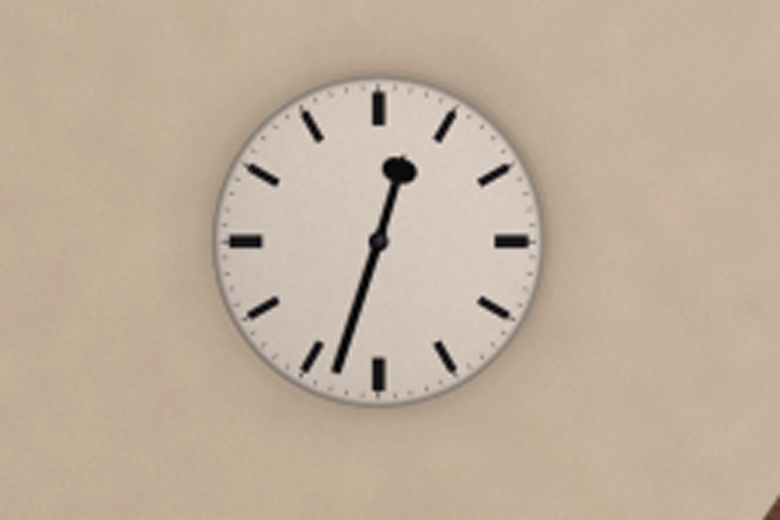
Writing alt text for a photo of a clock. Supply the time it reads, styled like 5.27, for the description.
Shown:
12.33
